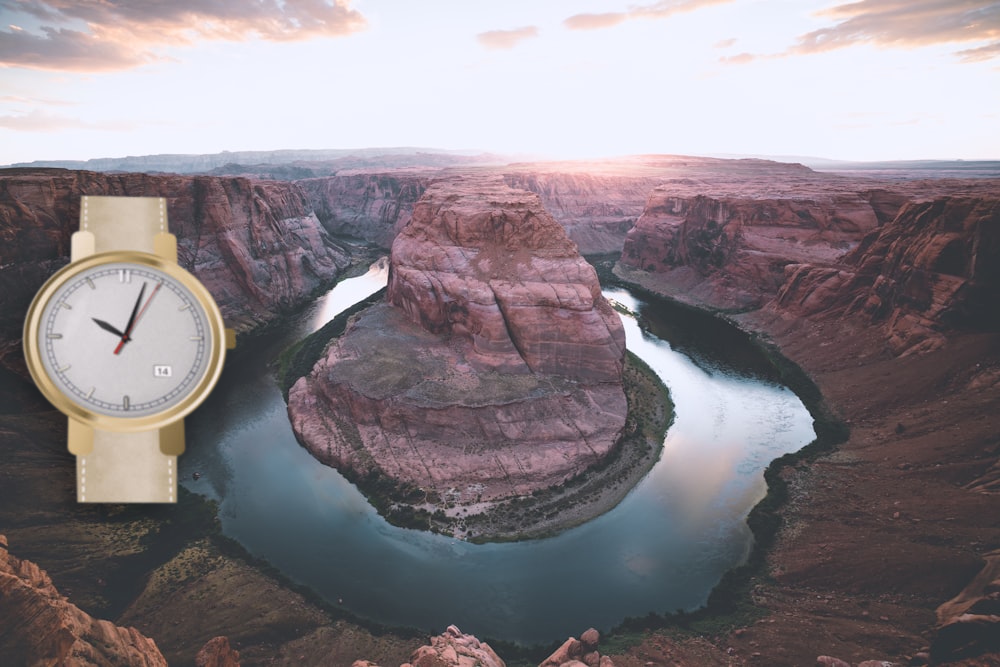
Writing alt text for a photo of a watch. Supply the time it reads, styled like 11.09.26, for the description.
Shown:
10.03.05
